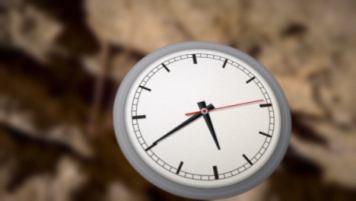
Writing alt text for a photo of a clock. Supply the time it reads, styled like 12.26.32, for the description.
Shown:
5.40.14
